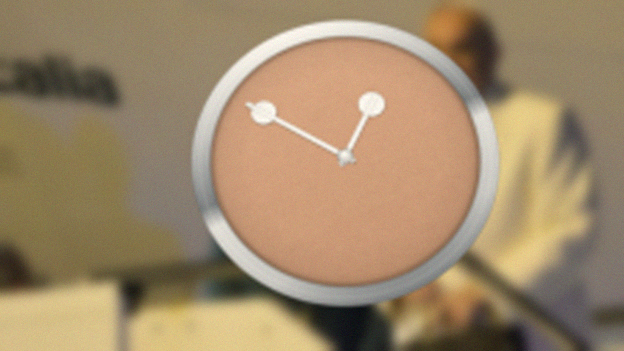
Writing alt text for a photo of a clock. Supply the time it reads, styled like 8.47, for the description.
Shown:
12.50
